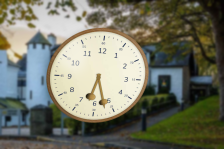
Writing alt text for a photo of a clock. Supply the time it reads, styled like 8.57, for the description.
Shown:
6.27
